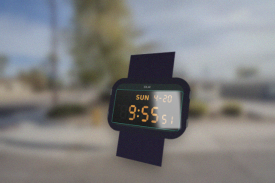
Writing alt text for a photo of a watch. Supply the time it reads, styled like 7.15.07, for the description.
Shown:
9.55.51
